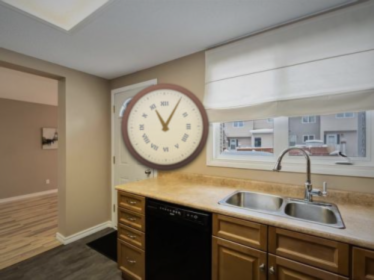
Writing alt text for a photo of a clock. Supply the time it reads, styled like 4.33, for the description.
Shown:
11.05
